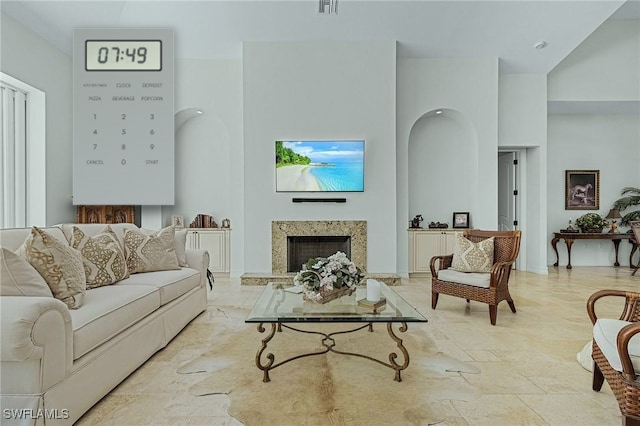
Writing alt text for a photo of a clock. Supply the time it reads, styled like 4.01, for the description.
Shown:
7.49
